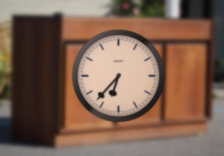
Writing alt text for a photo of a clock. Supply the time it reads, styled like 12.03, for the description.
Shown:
6.37
